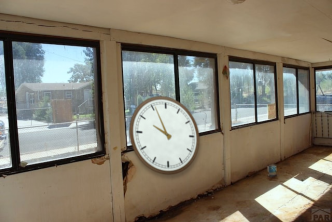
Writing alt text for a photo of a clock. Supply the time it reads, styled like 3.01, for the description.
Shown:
9.56
